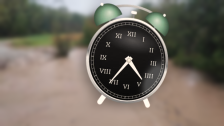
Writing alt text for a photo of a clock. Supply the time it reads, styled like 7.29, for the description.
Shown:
4.36
